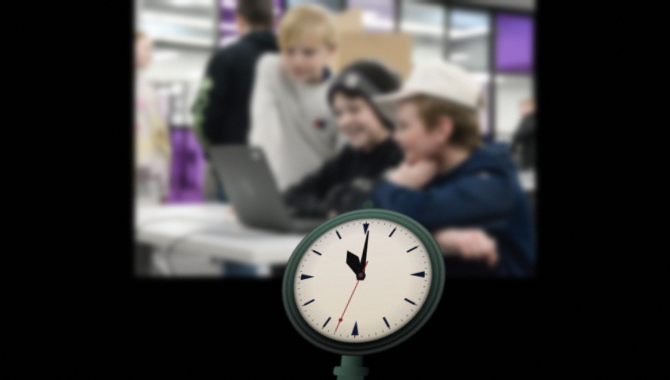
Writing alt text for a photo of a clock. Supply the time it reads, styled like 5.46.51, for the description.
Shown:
11.00.33
